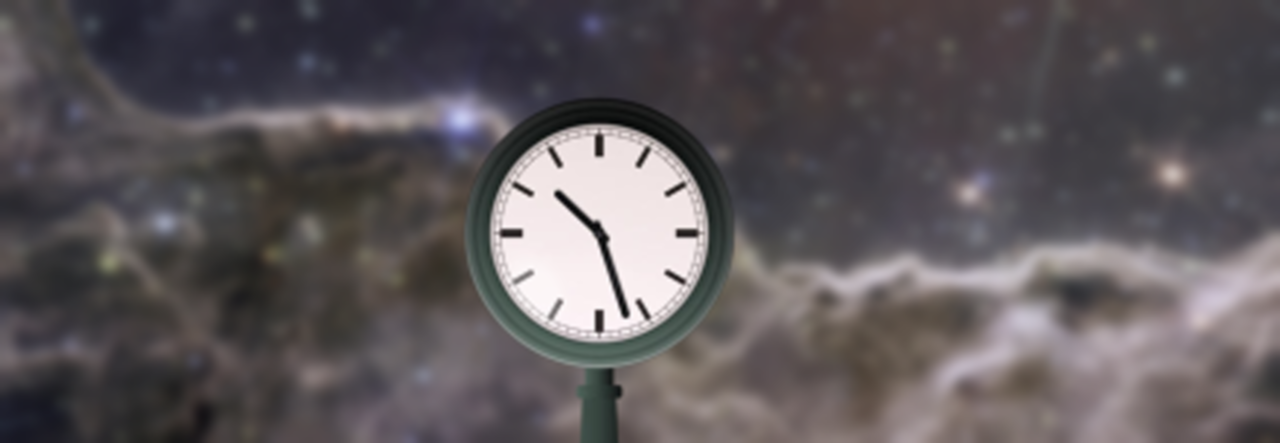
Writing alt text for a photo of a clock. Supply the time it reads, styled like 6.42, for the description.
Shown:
10.27
